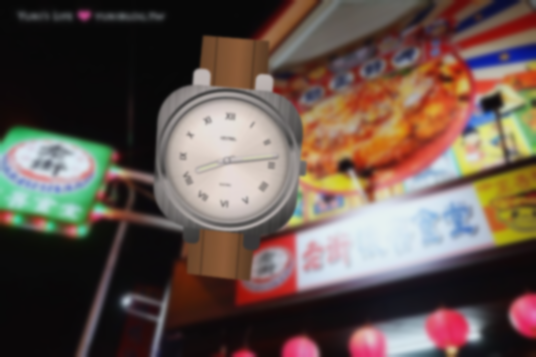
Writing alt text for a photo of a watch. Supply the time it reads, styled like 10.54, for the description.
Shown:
8.13
